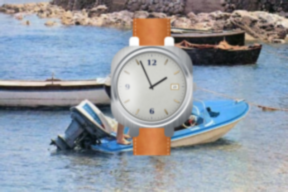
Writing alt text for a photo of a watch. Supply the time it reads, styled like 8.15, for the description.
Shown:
1.56
